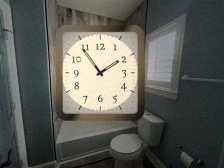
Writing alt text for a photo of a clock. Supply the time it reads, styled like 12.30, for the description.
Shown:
1.54
